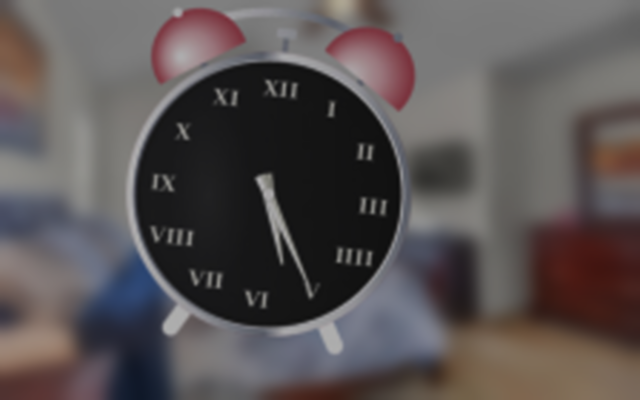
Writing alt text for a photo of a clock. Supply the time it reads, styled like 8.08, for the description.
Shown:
5.25
